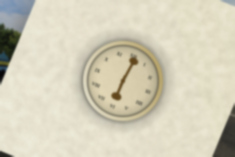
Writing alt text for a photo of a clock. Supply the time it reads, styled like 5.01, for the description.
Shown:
6.01
